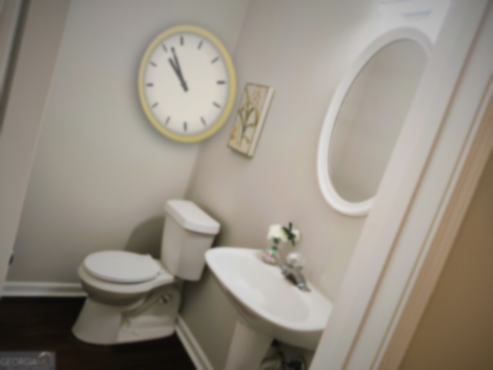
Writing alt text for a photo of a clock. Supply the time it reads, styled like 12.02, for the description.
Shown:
10.57
